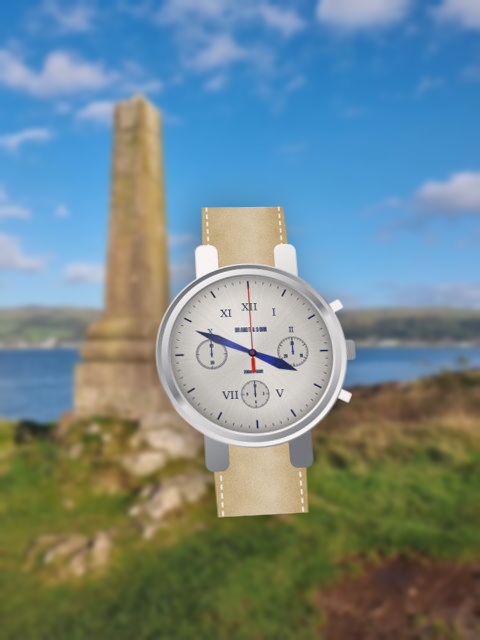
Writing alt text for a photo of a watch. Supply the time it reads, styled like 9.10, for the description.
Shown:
3.49
